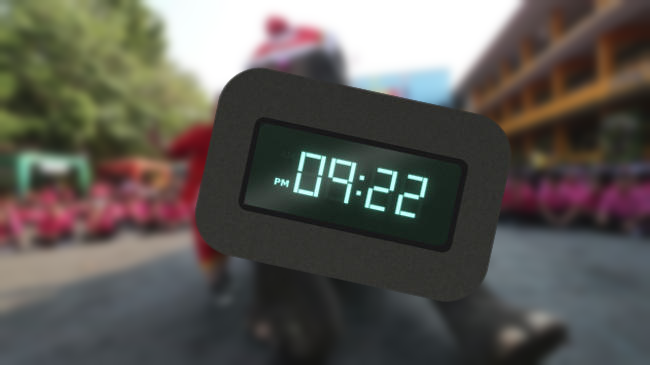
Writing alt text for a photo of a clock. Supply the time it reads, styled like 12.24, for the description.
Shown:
9.22
